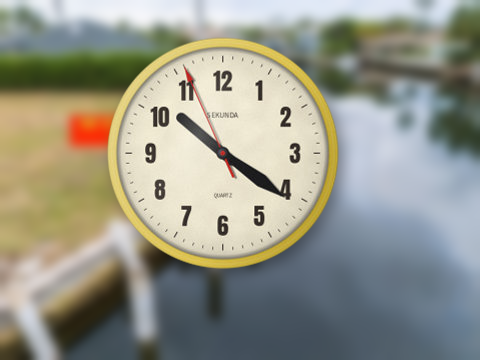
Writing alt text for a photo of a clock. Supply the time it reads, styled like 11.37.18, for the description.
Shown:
10.20.56
